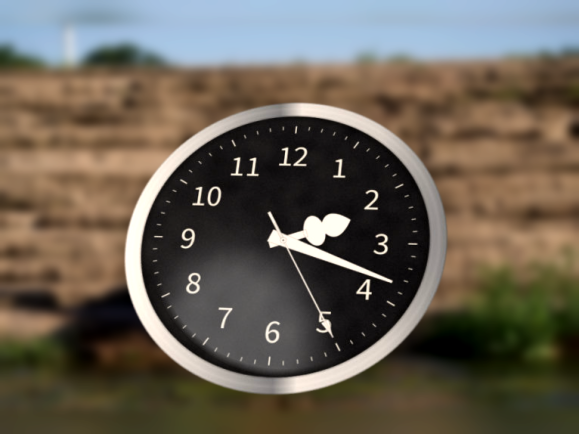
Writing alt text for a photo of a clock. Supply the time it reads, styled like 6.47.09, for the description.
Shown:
2.18.25
